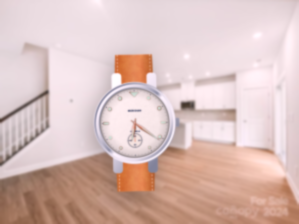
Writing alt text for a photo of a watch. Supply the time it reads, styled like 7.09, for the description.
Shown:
6.21
